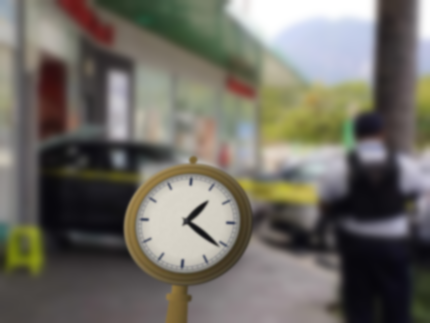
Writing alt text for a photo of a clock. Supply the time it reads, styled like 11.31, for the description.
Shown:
1.21
